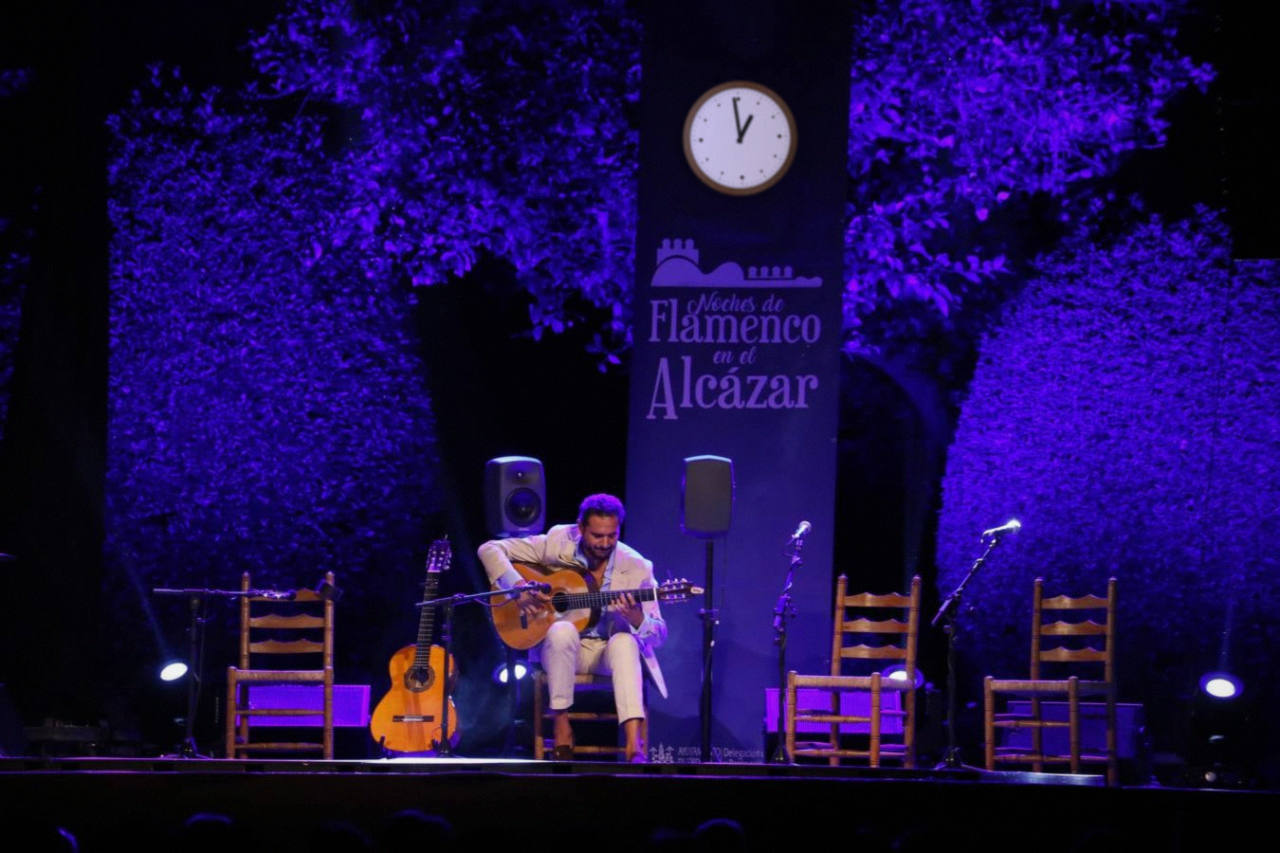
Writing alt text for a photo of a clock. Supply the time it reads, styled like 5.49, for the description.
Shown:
12.59
